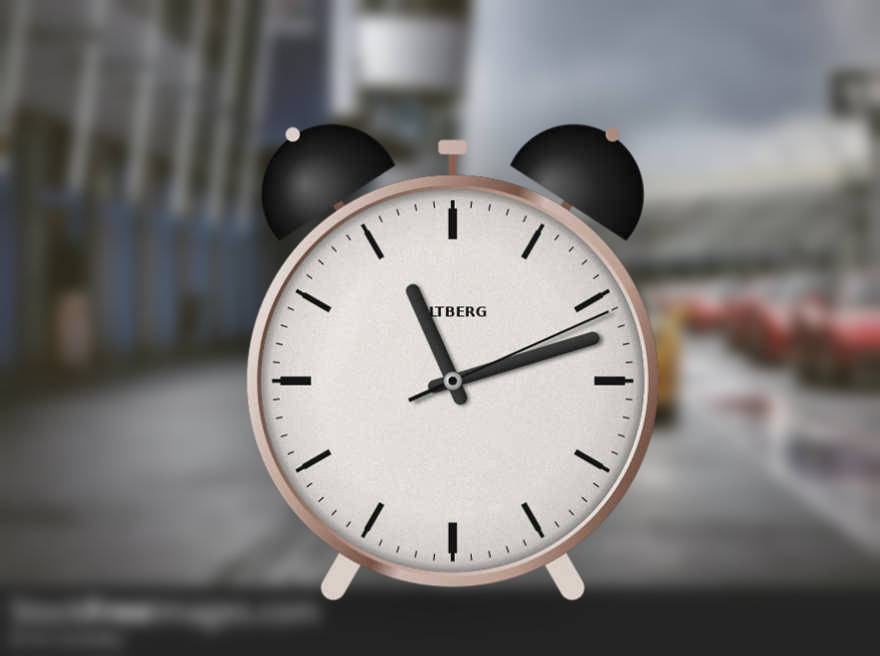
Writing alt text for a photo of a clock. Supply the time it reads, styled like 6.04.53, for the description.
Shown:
11.12.11
